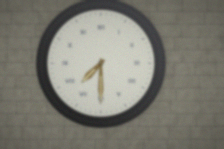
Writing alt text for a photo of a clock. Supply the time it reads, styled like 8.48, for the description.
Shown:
7.30
